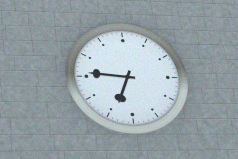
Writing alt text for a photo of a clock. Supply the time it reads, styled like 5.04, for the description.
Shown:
6.46
